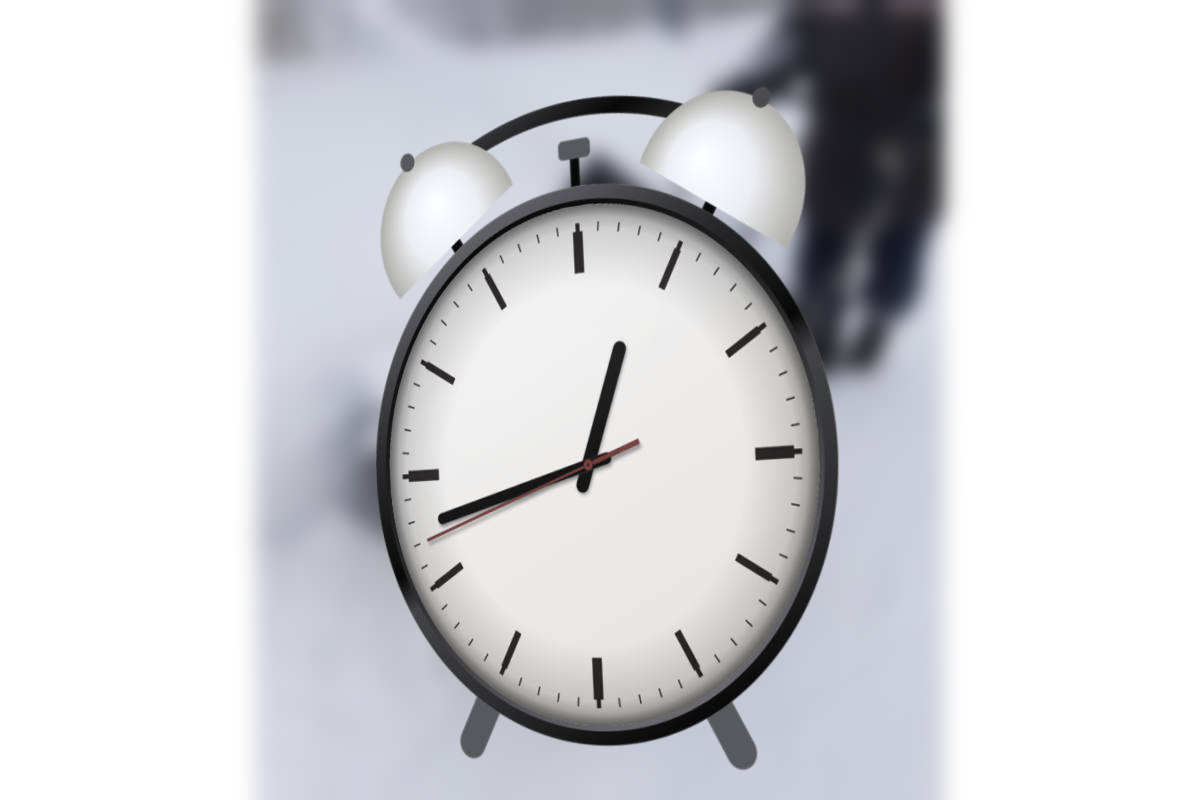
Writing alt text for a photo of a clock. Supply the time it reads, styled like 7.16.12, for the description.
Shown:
12.42.42
